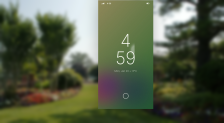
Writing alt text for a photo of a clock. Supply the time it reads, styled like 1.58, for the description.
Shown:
4.59
